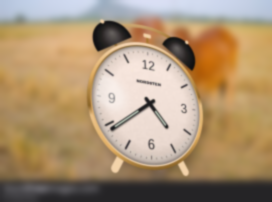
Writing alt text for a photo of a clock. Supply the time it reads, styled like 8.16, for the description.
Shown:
4.39
